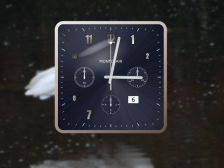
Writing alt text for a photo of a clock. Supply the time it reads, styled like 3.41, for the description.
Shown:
3.02
